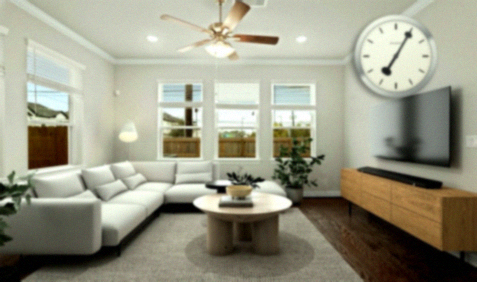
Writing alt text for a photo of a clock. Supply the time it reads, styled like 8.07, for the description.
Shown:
7.05
